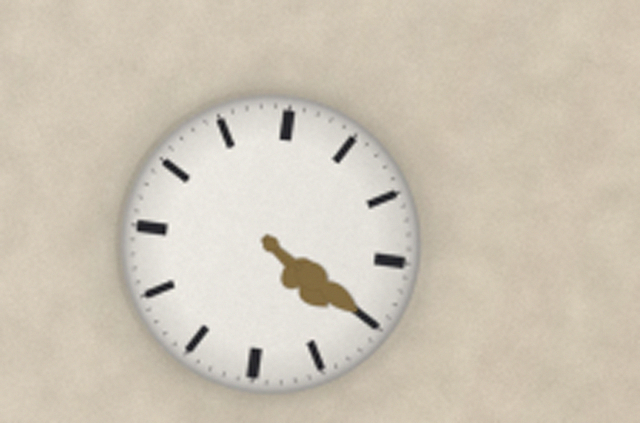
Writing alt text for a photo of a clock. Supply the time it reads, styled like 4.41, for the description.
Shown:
4.20
